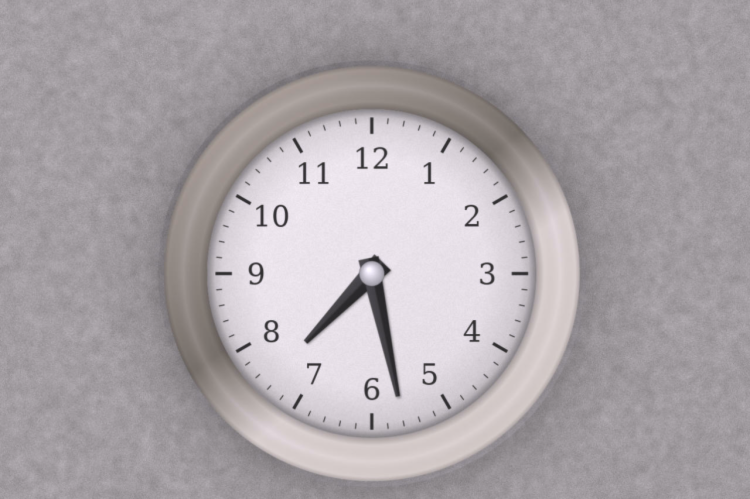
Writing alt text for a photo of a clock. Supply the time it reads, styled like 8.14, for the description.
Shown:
7.28
